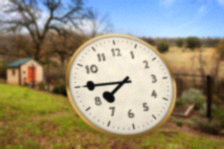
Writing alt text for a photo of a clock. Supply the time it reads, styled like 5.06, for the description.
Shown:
7.45
